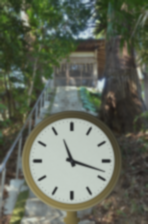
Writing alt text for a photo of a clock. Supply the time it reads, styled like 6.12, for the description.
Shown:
11.18
